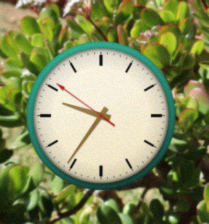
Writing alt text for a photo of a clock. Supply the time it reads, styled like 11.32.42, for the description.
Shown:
9.35.51
